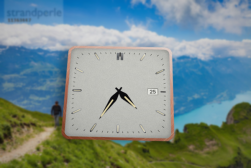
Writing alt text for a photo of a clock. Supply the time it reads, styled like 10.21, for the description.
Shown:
4.35
